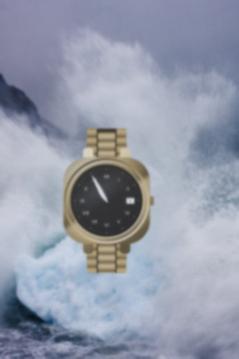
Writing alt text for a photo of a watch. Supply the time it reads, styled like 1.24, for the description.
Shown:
10.55
